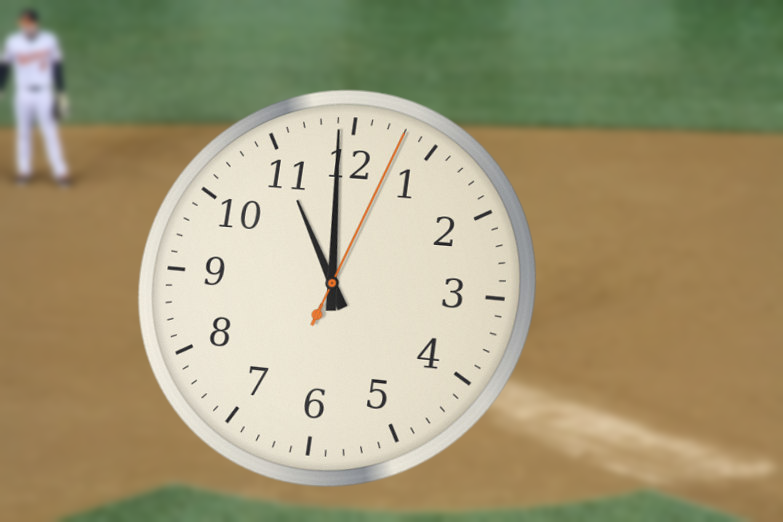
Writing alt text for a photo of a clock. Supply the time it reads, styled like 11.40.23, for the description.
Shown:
10.59.03
